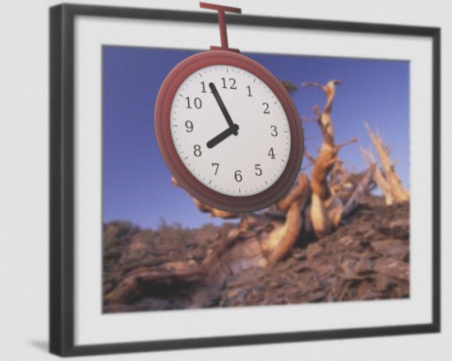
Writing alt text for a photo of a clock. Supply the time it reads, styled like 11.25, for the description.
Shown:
7.56
